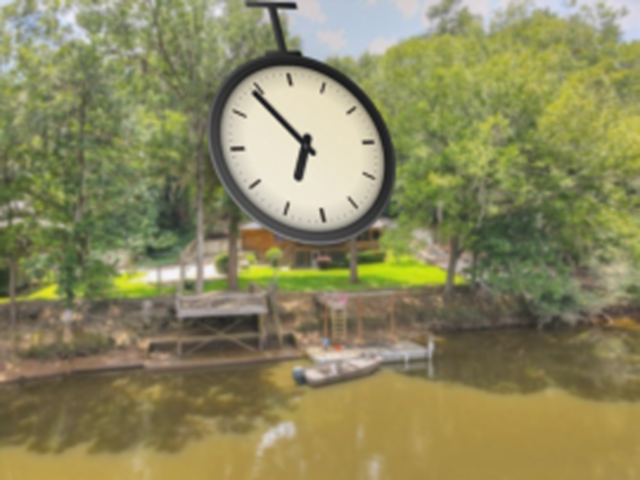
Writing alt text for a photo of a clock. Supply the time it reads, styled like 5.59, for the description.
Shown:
6.54
